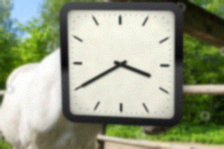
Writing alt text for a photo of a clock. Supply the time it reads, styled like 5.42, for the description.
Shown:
3.40
